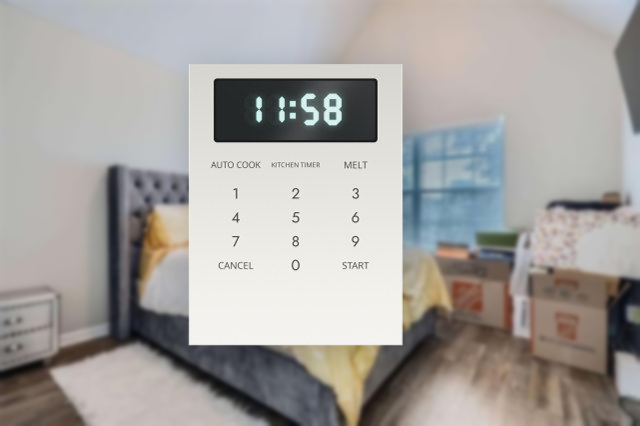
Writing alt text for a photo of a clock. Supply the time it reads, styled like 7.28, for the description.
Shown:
11.58
